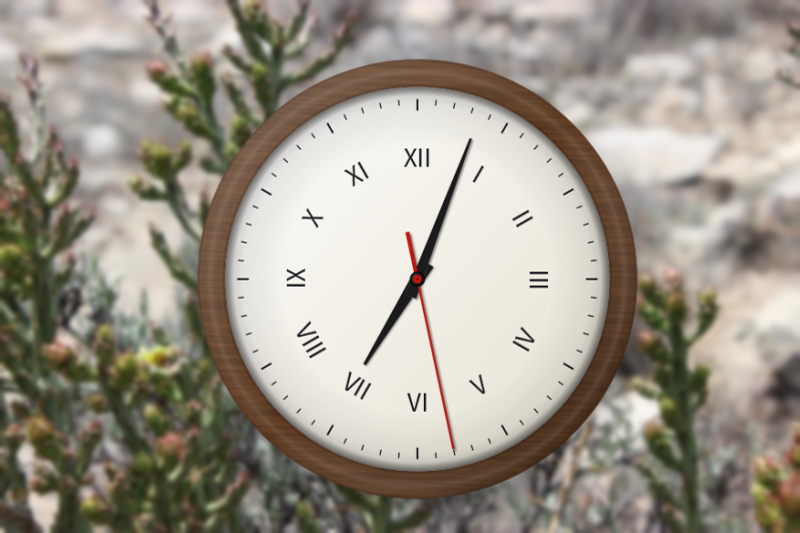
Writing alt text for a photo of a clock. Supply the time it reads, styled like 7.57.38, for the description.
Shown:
7.03.28
